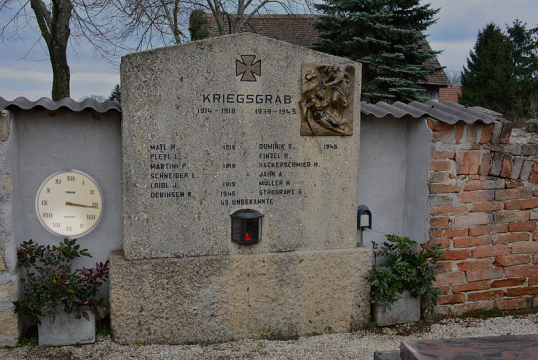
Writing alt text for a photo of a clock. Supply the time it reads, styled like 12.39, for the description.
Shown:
3.16
